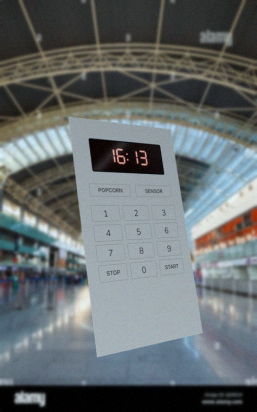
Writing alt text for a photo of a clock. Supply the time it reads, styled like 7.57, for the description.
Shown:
16.13
